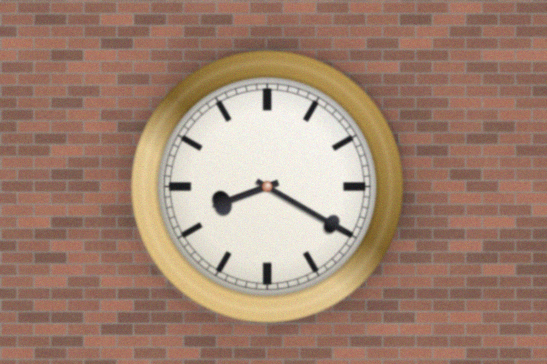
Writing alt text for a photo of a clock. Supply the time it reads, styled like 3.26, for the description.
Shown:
8.20
